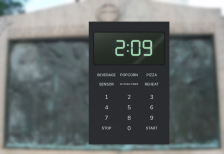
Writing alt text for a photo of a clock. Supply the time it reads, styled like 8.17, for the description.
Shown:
2.09
